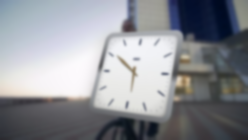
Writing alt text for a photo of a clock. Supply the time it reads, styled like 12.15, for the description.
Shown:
5.51
